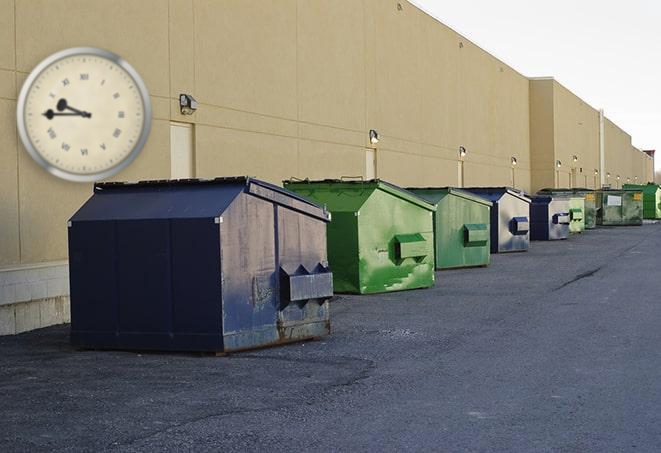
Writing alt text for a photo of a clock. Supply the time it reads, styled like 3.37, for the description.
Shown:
9.45
